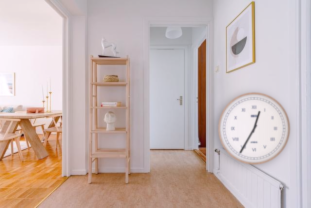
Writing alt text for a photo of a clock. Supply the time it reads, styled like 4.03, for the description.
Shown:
12.35
